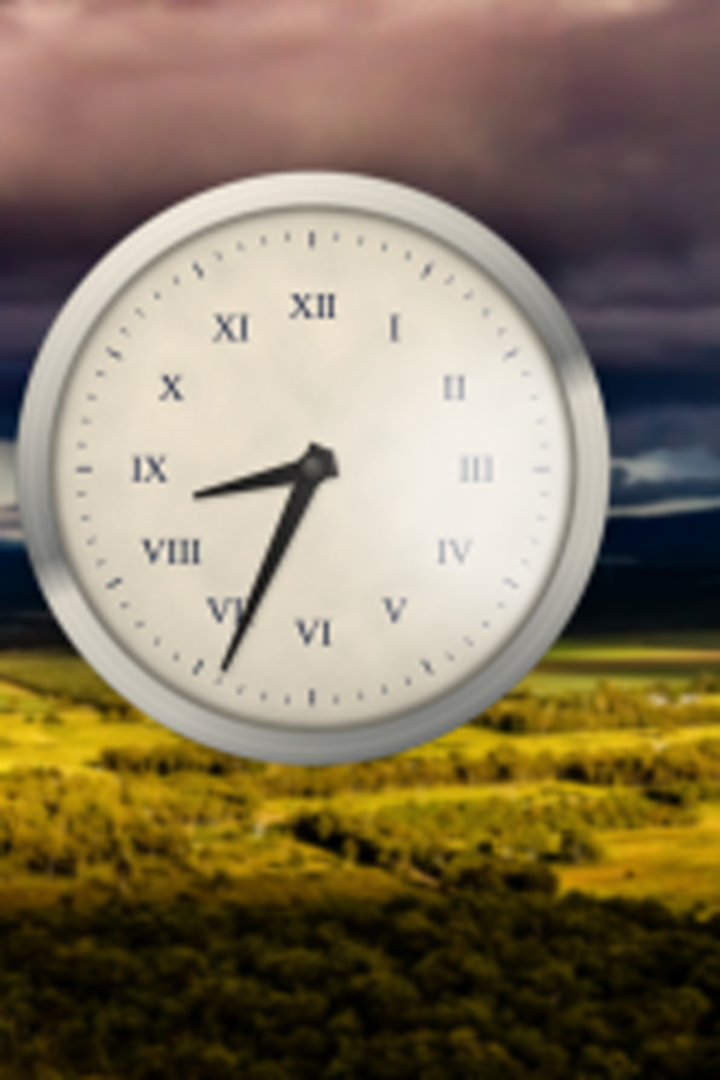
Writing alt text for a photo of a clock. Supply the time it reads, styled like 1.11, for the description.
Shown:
8.34
